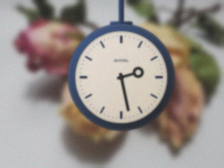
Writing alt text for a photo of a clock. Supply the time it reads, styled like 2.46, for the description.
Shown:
2.28
